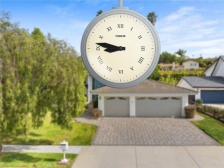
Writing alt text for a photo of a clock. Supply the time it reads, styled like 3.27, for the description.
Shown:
8.47
